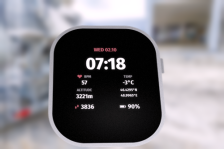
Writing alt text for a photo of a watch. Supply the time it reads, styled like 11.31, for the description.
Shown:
7.18
